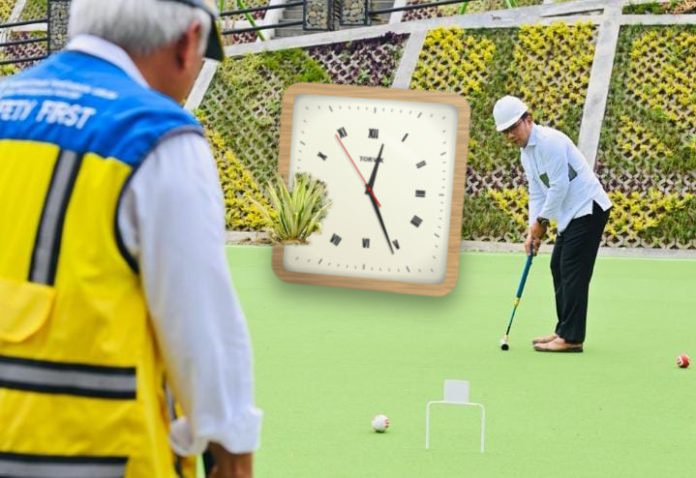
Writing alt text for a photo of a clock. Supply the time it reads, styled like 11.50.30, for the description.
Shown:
12.25.54
